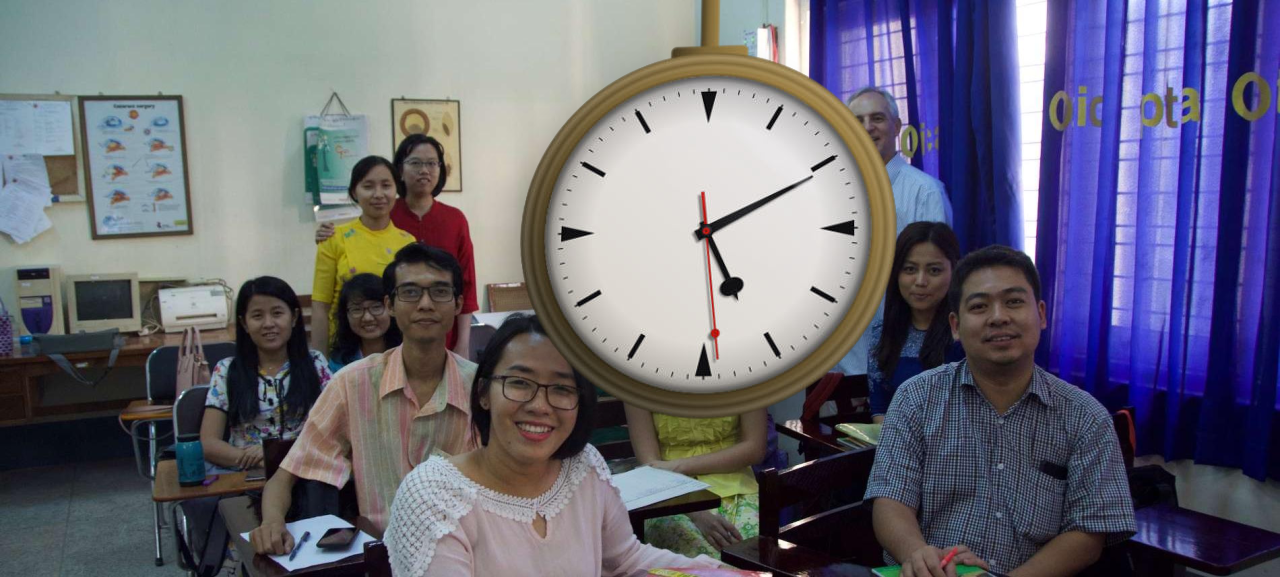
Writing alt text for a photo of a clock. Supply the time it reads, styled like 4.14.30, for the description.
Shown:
5.10.29
